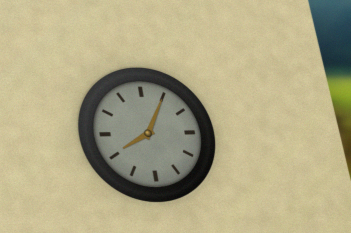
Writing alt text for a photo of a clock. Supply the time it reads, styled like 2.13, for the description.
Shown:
8.05
